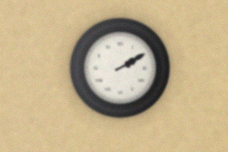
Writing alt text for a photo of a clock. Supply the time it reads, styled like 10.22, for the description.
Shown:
2.10
